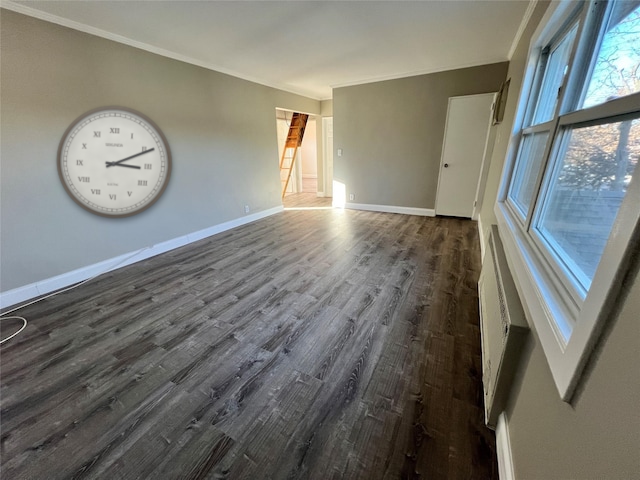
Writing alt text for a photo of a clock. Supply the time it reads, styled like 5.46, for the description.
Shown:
3.11
